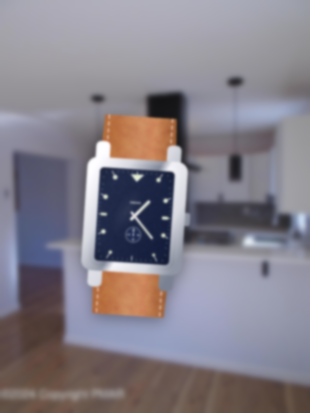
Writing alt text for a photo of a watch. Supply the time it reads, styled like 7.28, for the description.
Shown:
1.23
